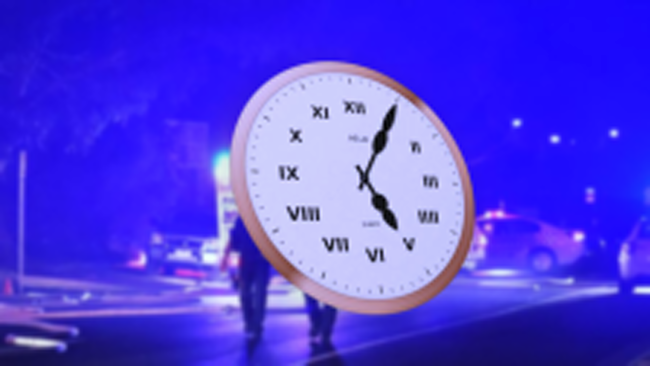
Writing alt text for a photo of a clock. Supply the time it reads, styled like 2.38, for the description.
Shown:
5.05
